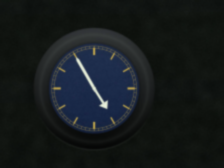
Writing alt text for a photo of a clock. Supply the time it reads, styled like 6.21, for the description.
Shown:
4.55
